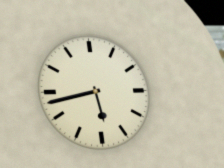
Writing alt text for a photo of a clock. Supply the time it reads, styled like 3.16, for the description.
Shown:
5.43
